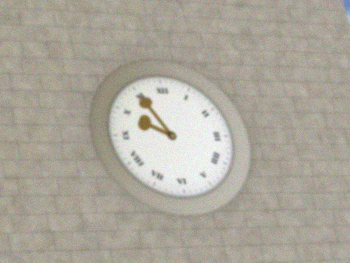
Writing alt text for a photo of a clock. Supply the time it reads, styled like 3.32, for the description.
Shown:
9.55
